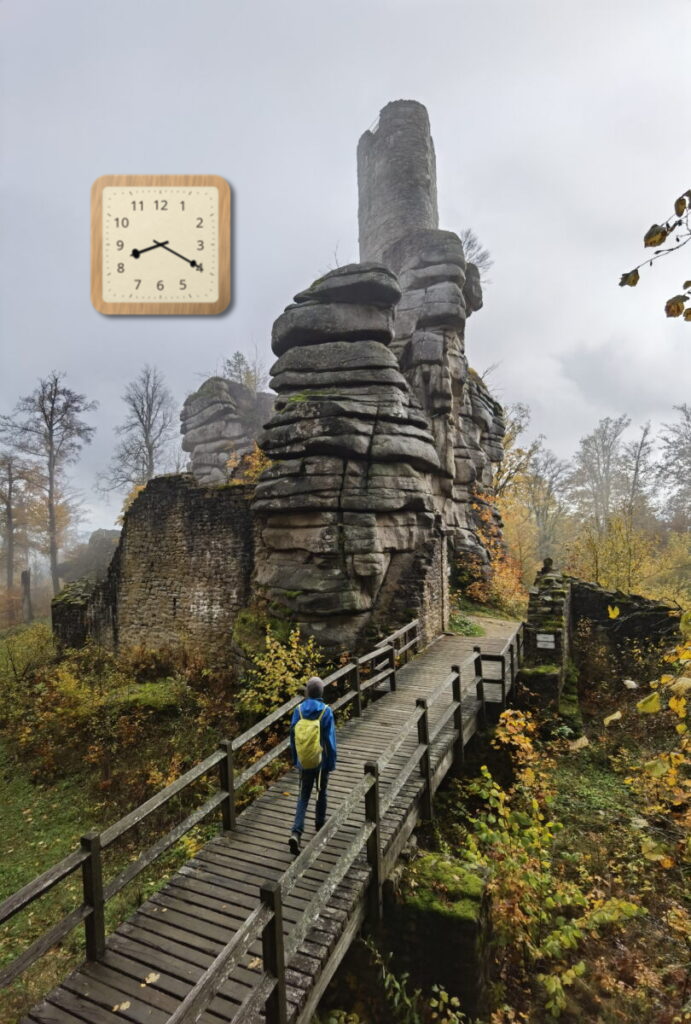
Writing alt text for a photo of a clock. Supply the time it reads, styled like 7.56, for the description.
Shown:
8.20
